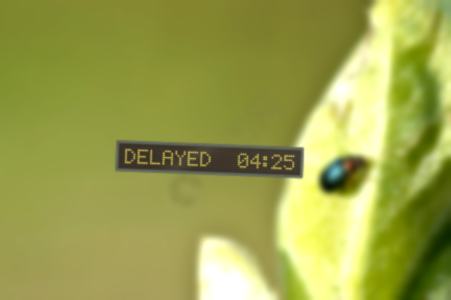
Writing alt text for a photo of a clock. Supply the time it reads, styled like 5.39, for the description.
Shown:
4.25
